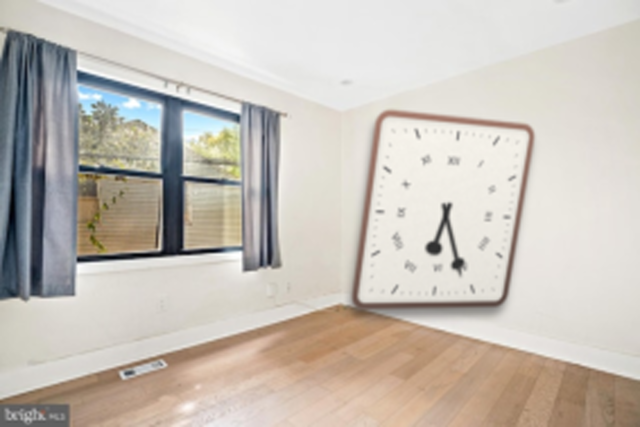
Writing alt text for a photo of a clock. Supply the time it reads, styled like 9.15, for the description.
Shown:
6.26
